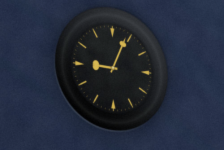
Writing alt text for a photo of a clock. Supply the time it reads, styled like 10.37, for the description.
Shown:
9.04
